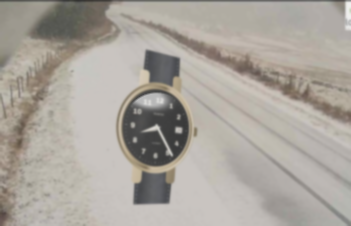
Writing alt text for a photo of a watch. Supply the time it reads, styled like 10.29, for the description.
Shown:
8.24
